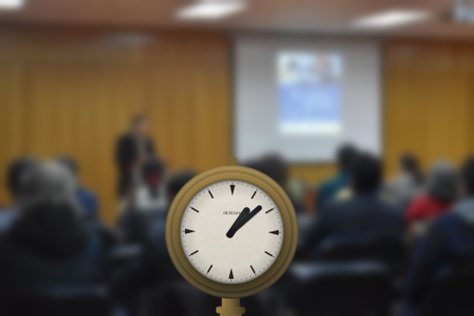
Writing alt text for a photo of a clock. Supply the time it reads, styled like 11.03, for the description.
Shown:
1.08
